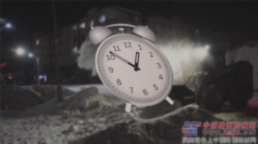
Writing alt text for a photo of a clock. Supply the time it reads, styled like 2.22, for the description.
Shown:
12.52
